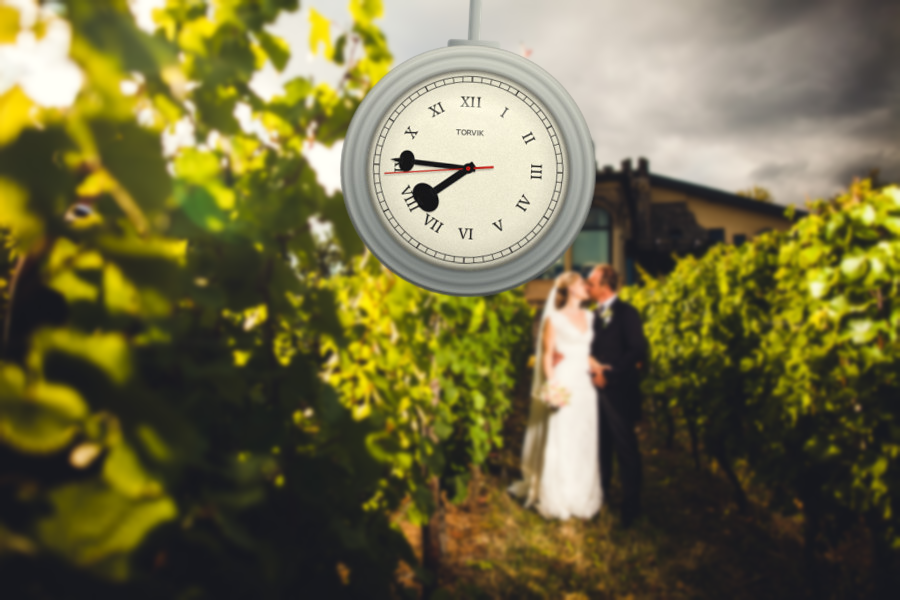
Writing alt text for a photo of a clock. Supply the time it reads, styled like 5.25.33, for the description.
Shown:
7.45.44
